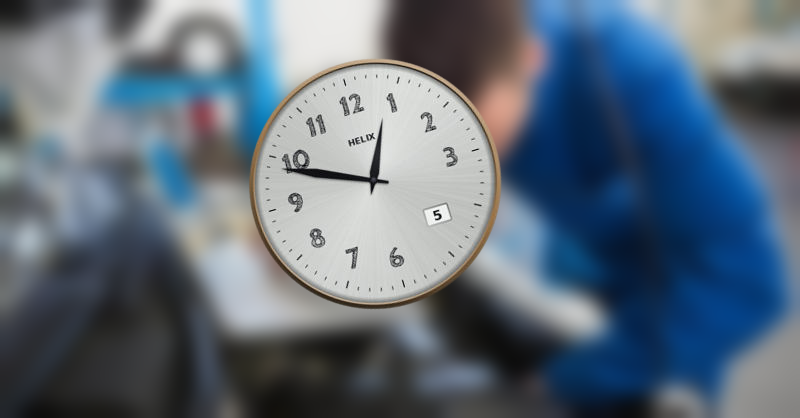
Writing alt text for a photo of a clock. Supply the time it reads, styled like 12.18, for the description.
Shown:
12.49
